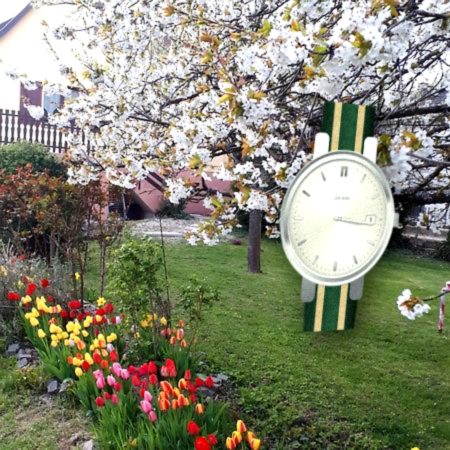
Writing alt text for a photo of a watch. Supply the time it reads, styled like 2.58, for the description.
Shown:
3.16
